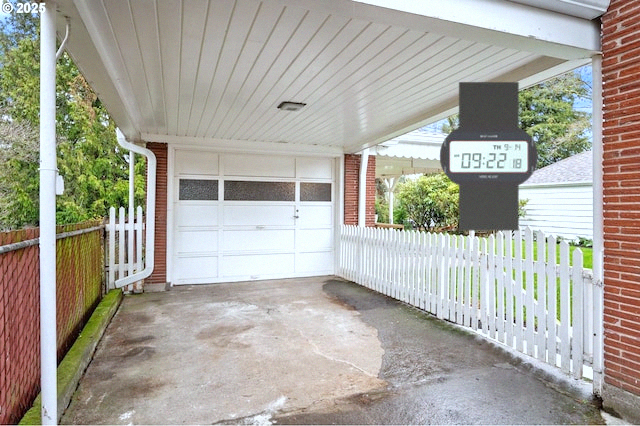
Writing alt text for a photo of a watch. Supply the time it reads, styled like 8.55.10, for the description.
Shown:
9.22.18
